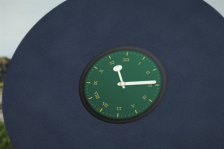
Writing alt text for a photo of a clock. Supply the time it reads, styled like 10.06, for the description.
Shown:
11.14
